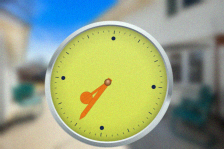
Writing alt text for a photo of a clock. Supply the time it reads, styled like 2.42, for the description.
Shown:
7.35
